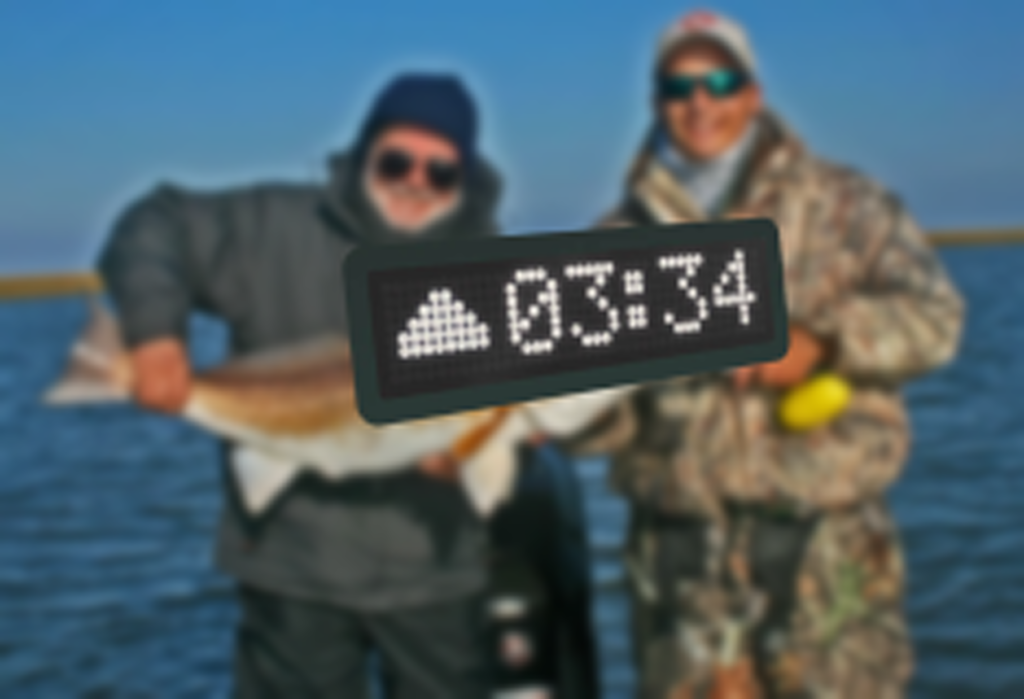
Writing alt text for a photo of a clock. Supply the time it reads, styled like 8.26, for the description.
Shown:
3.34
